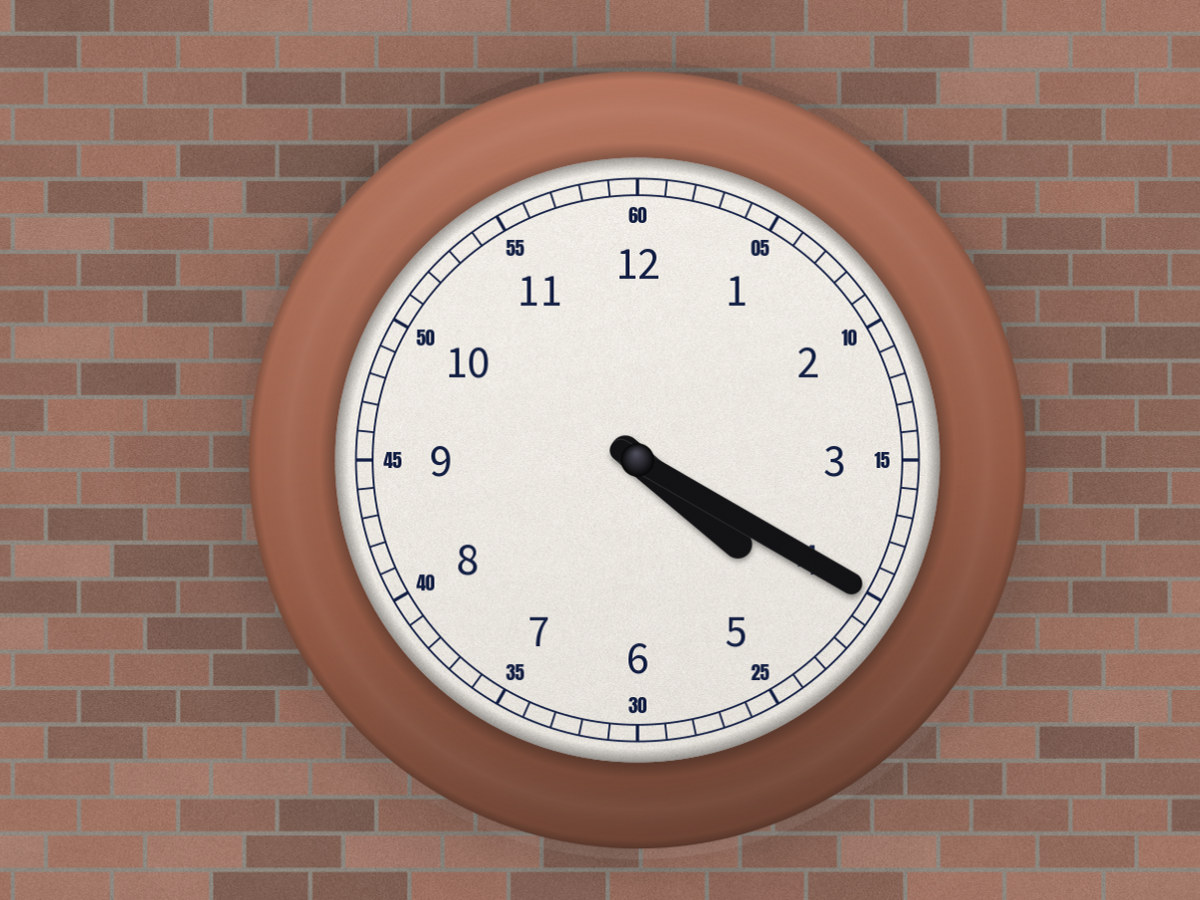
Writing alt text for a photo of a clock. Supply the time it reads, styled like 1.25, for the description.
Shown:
4.20
